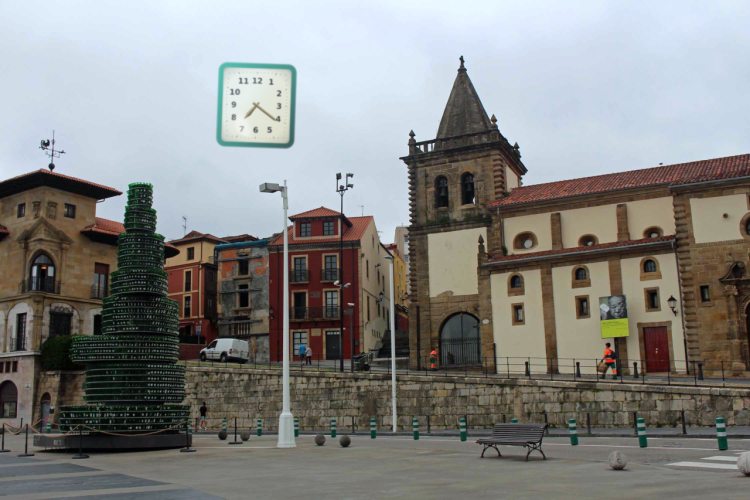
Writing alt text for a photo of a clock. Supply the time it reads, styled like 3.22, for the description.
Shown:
7.21
